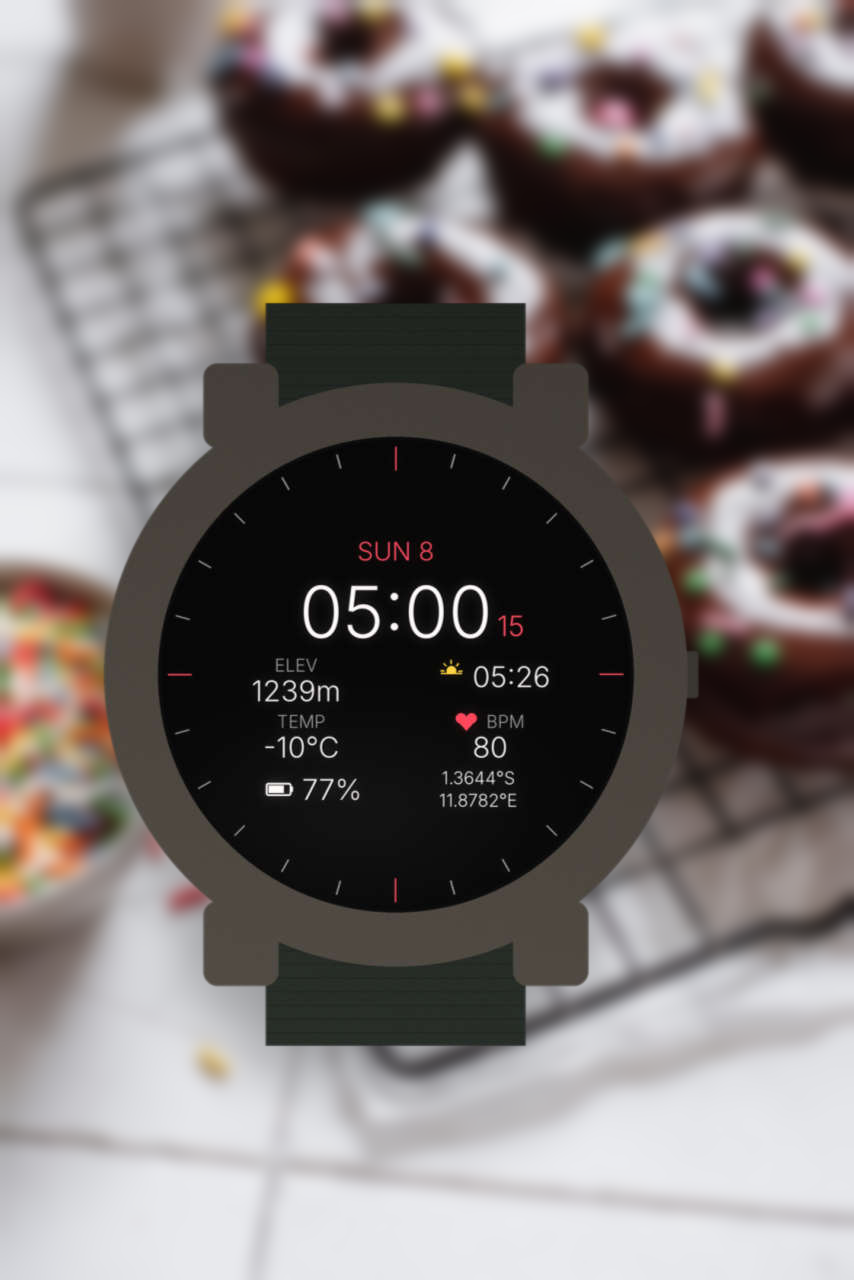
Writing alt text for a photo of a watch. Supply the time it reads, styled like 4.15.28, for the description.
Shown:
5.00.15
